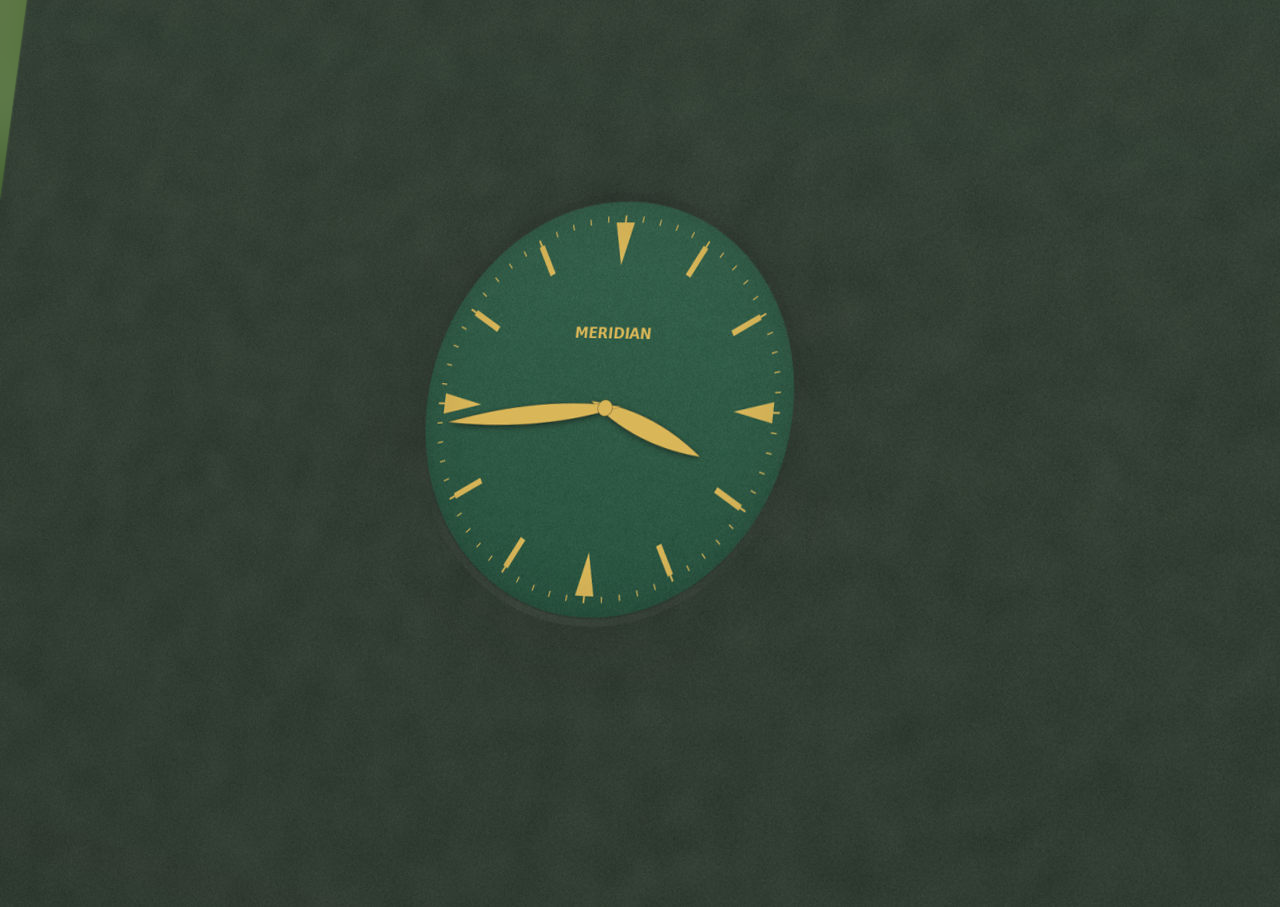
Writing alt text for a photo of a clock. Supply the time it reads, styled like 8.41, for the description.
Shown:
3.44
